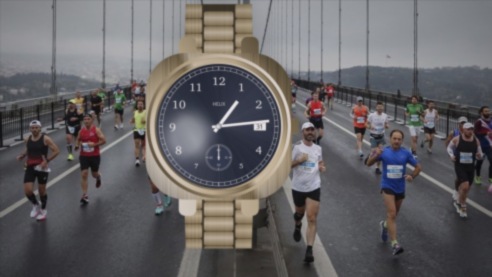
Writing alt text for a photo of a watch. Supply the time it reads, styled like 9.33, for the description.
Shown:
1.14
